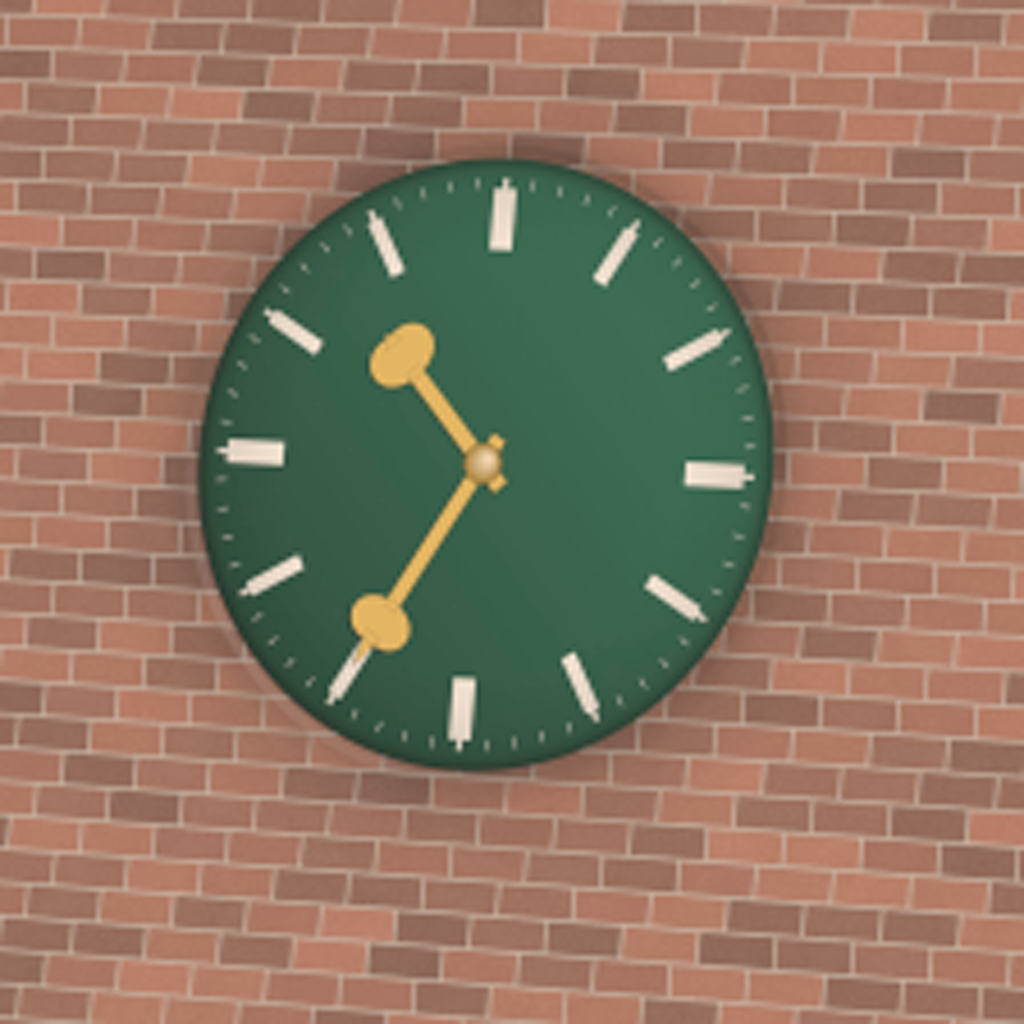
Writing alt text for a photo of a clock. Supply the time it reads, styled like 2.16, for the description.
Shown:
10.35
